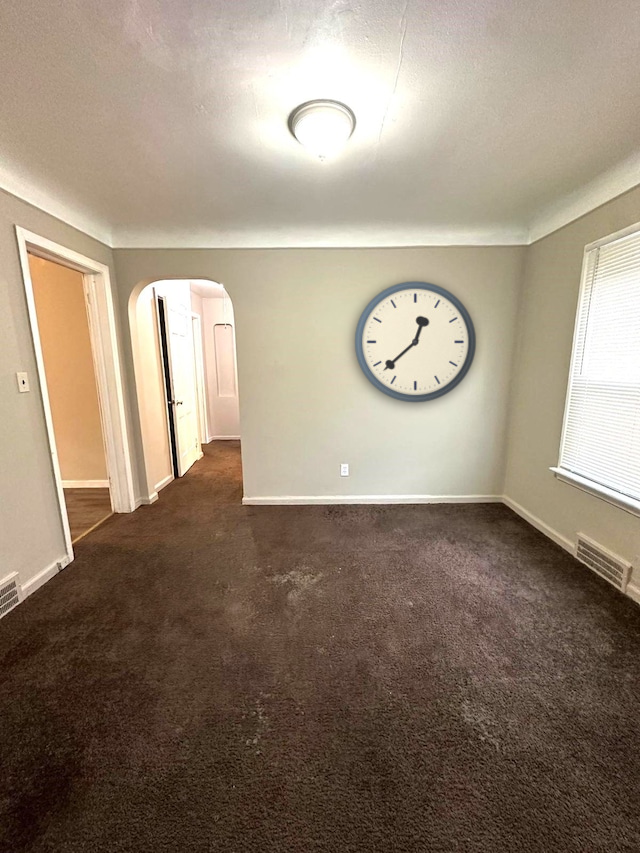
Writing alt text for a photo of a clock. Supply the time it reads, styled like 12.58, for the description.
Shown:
12.38
